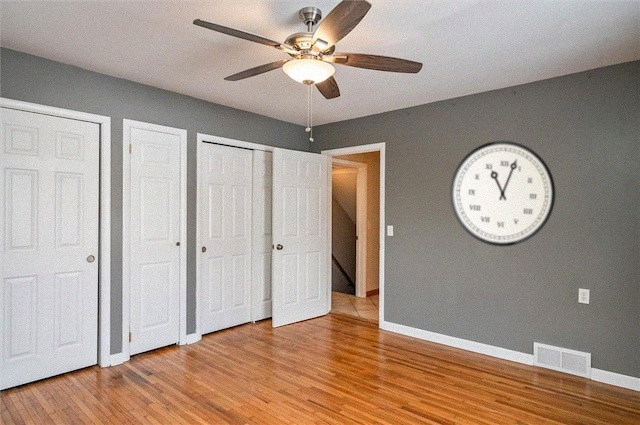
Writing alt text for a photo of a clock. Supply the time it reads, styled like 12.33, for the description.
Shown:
11.03
